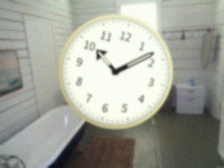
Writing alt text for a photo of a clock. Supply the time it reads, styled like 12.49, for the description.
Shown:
10.08
